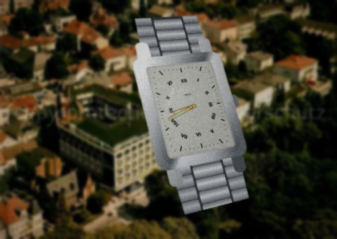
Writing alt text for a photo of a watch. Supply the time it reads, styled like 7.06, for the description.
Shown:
8.42
